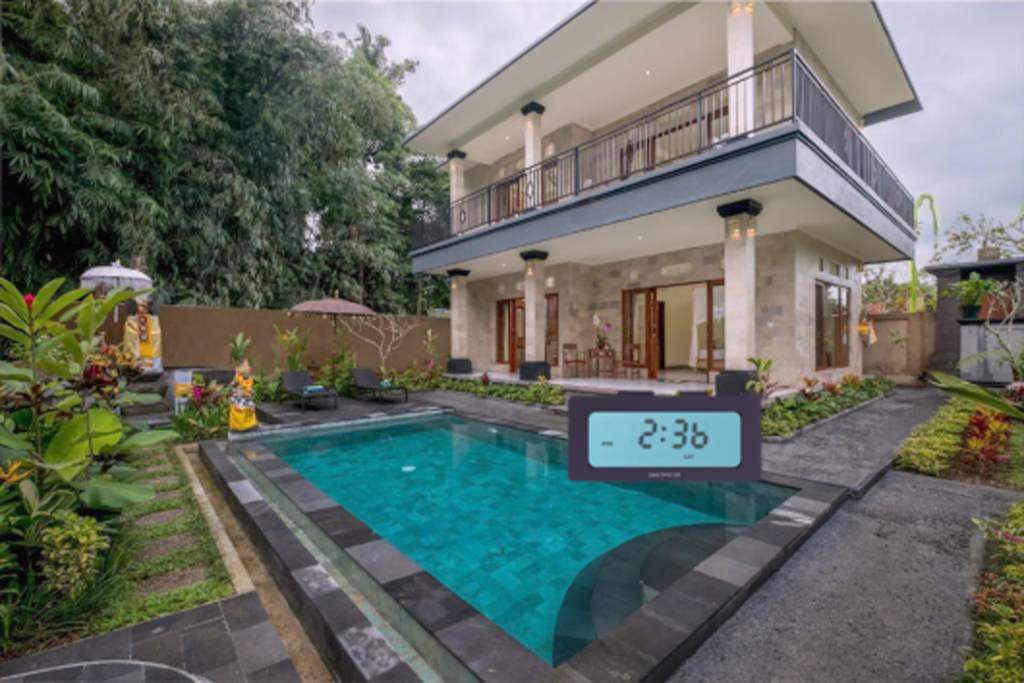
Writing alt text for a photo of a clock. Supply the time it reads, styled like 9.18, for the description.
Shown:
2.36
